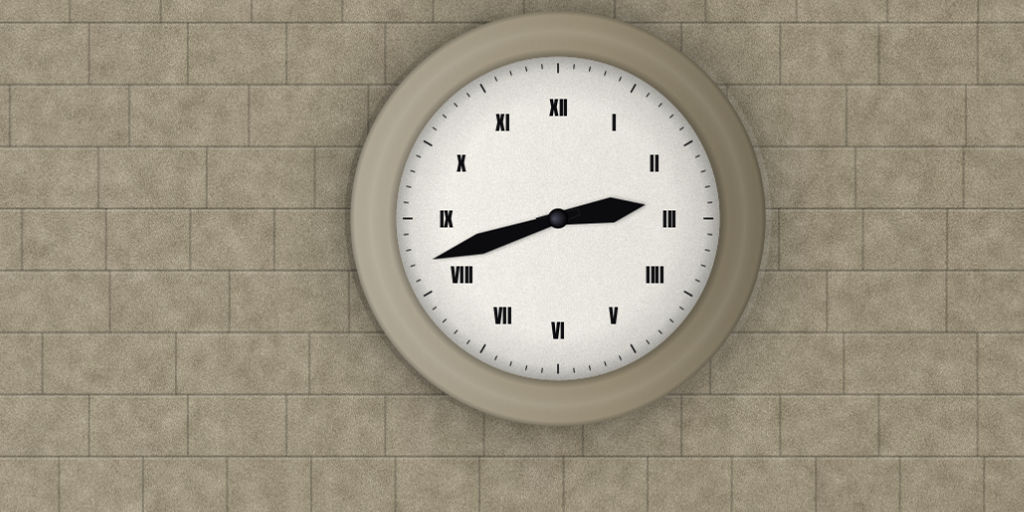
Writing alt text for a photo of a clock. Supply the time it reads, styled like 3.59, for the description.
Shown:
2.42
